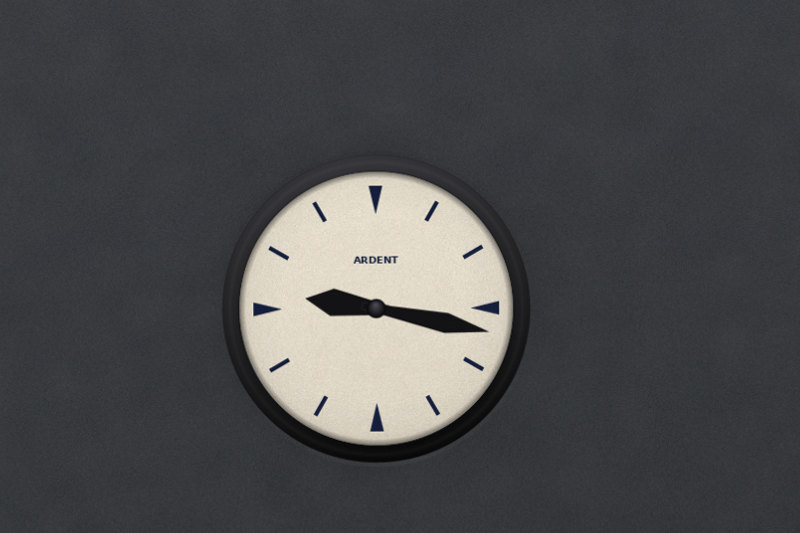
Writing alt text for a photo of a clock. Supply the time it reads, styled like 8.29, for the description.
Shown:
9.17
